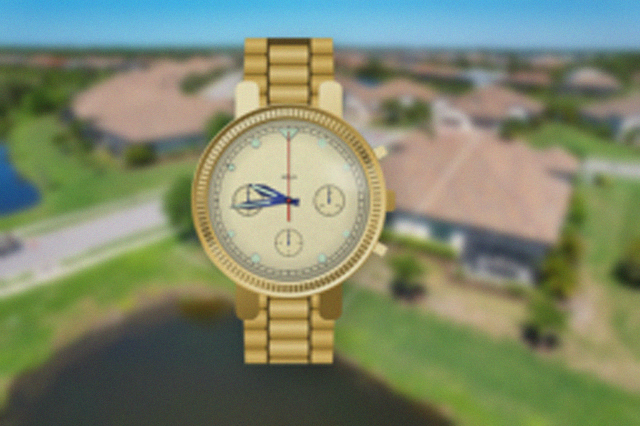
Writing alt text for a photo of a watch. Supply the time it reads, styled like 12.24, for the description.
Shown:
9.44
